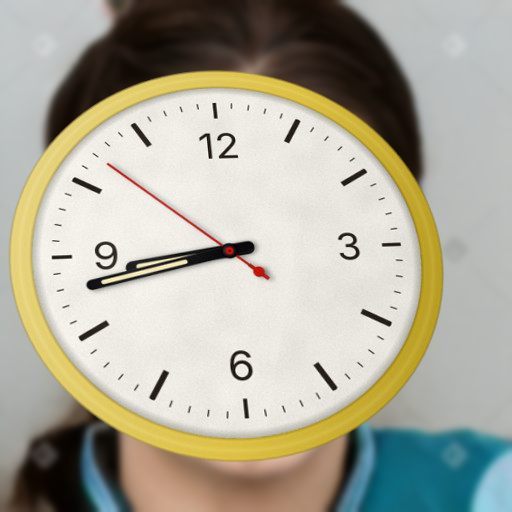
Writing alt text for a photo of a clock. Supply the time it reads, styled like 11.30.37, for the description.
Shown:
8.42.52
